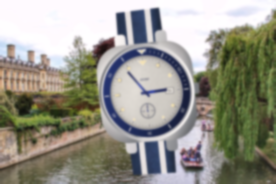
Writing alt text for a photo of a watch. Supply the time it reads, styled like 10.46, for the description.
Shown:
2.54
